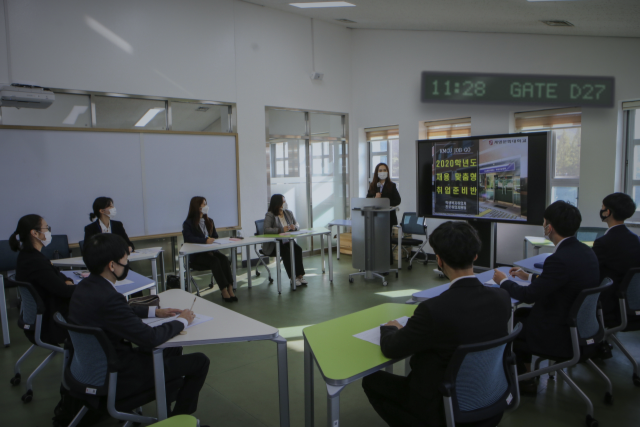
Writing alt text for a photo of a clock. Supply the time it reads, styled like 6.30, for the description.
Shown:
11.28
